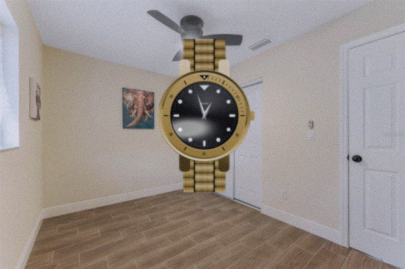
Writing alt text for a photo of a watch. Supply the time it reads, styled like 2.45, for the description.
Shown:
12.57
